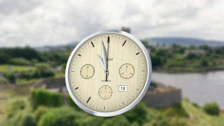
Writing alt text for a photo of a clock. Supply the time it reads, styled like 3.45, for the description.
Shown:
10.58
